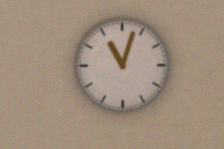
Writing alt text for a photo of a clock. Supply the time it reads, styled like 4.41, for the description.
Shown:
11.03
